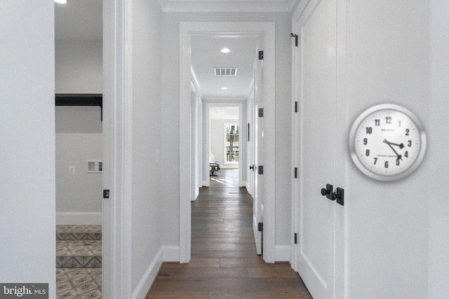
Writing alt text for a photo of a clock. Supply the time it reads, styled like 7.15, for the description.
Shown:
3.23
